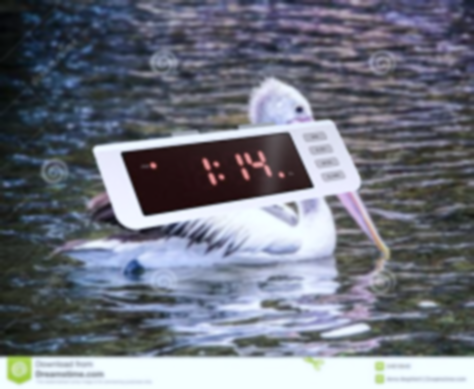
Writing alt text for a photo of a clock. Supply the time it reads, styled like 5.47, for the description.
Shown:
1.14
